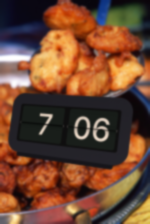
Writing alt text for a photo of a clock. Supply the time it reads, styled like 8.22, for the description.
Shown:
7.06
